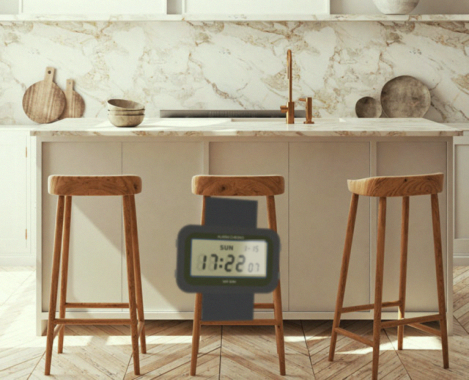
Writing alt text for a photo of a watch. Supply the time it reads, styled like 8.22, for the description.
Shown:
17.22
